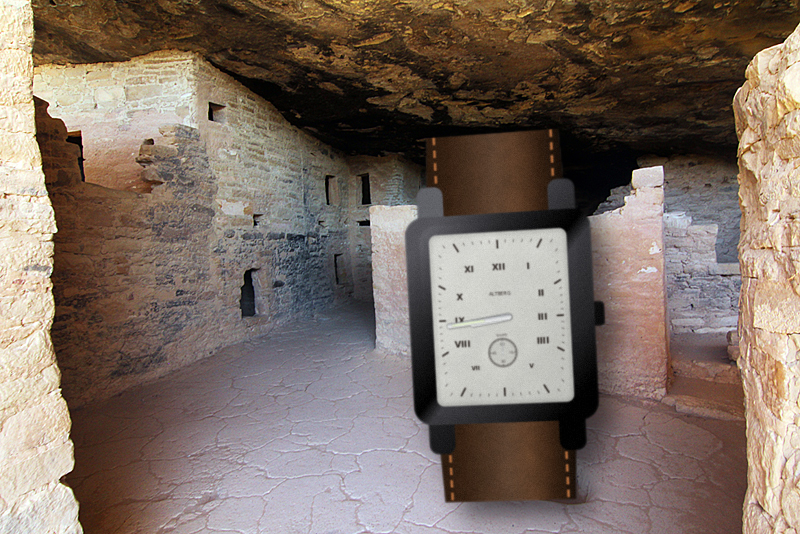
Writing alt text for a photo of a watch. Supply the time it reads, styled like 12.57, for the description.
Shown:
8.44
